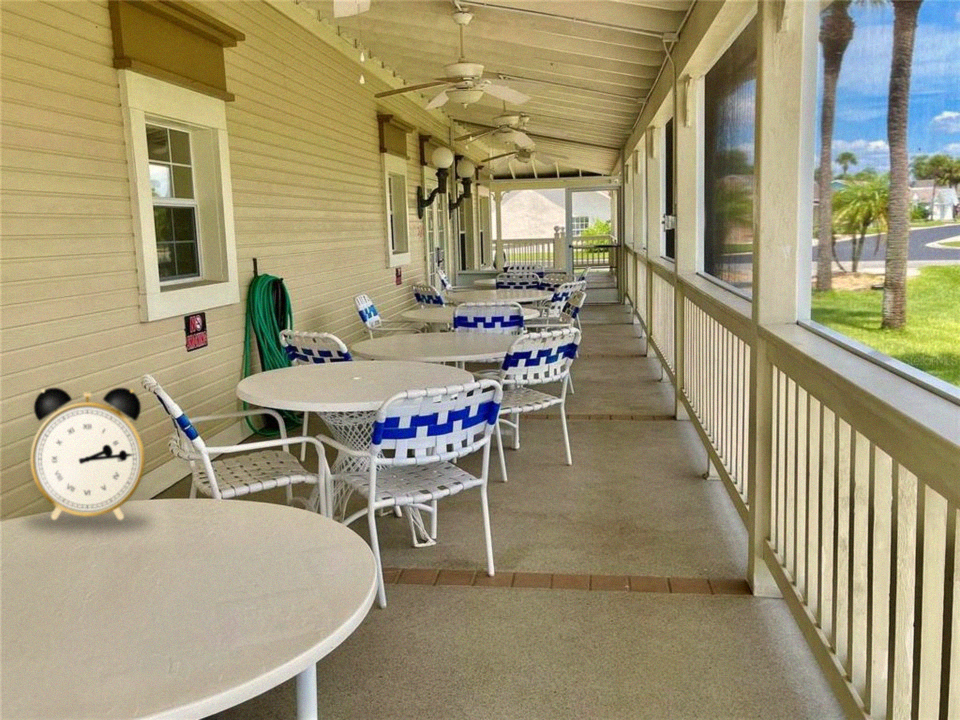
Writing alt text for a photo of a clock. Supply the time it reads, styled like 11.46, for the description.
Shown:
2.14
